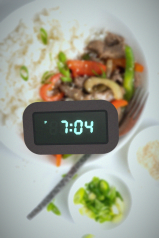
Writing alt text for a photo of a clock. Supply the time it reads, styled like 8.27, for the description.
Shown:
7.04
